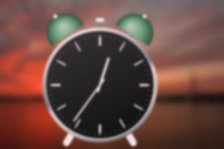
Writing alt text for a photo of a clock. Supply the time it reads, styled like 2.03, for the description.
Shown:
12.36
